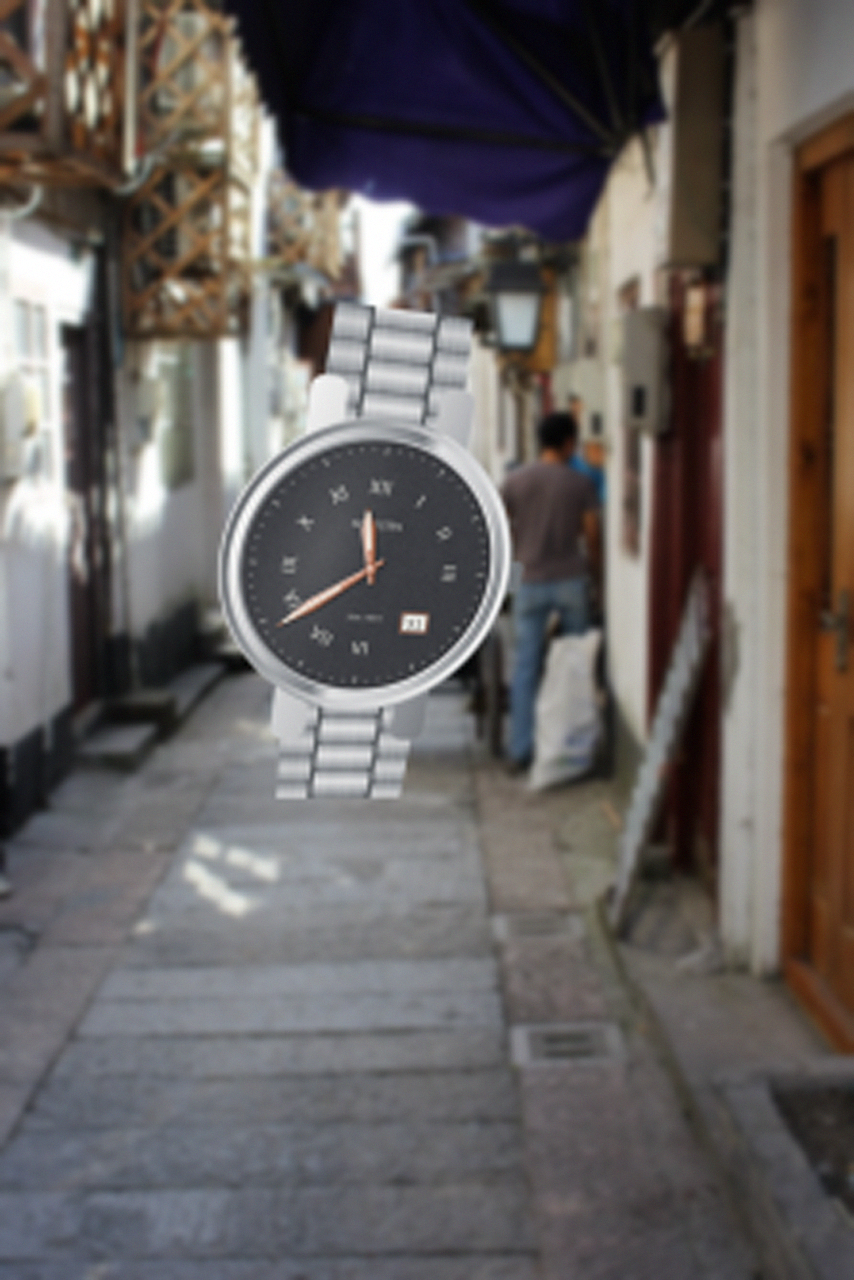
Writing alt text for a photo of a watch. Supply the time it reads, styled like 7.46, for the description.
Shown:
11.39
